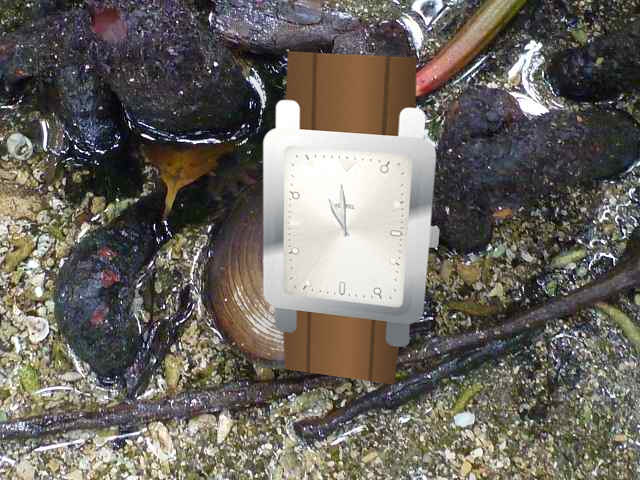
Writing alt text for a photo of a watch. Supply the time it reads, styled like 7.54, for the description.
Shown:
10.59
